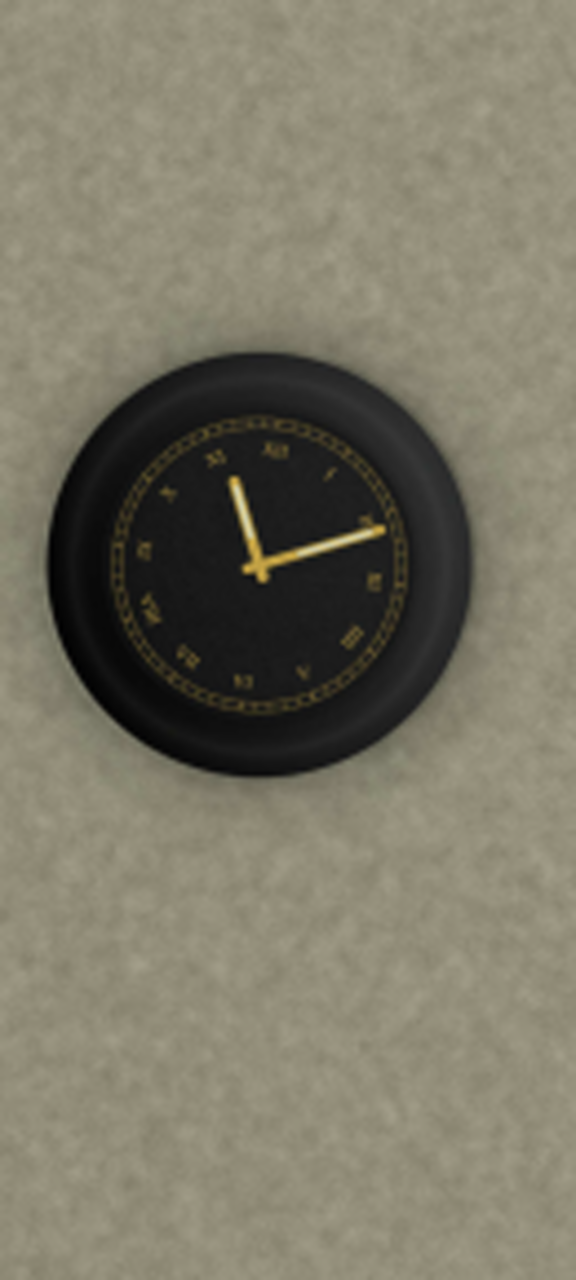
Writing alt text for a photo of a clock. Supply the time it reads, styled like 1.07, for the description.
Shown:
11.11
